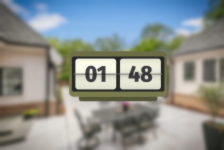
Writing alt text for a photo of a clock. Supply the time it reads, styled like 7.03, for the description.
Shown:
1.48
